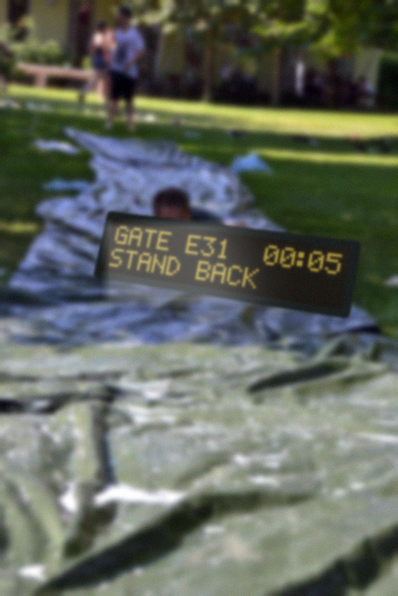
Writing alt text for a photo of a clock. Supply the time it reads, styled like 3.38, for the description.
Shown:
0.05
